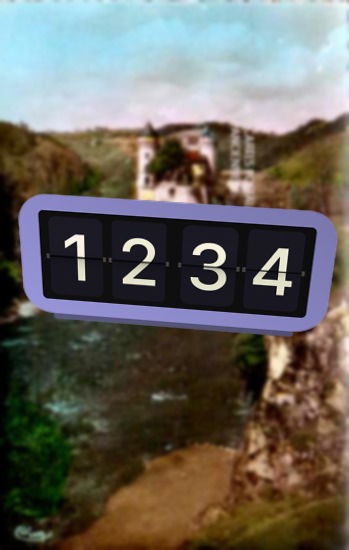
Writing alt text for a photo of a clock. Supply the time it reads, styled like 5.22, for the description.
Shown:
12.34
